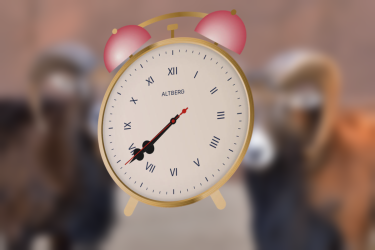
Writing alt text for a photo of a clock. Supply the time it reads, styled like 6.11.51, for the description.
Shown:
7.38.39
